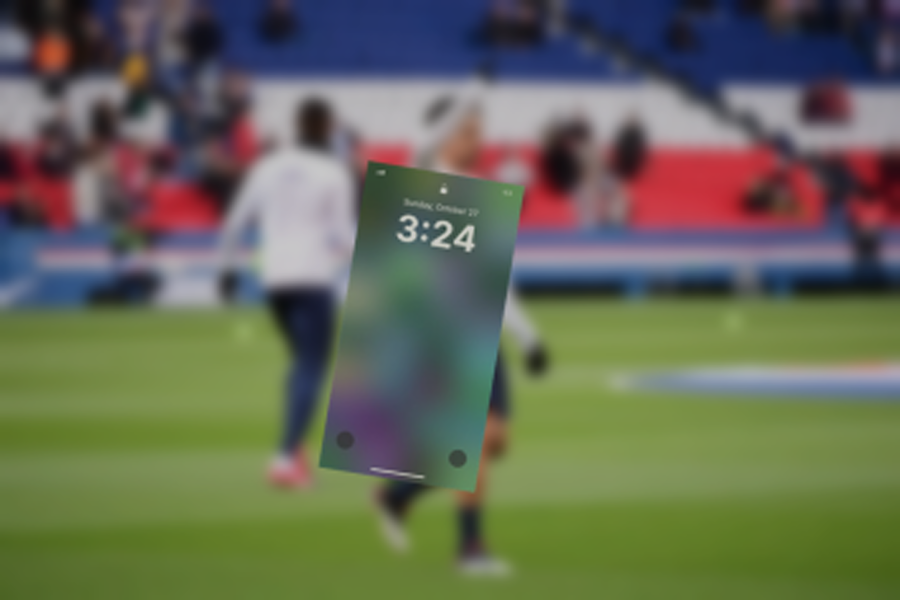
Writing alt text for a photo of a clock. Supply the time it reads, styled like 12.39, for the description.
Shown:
3.24
